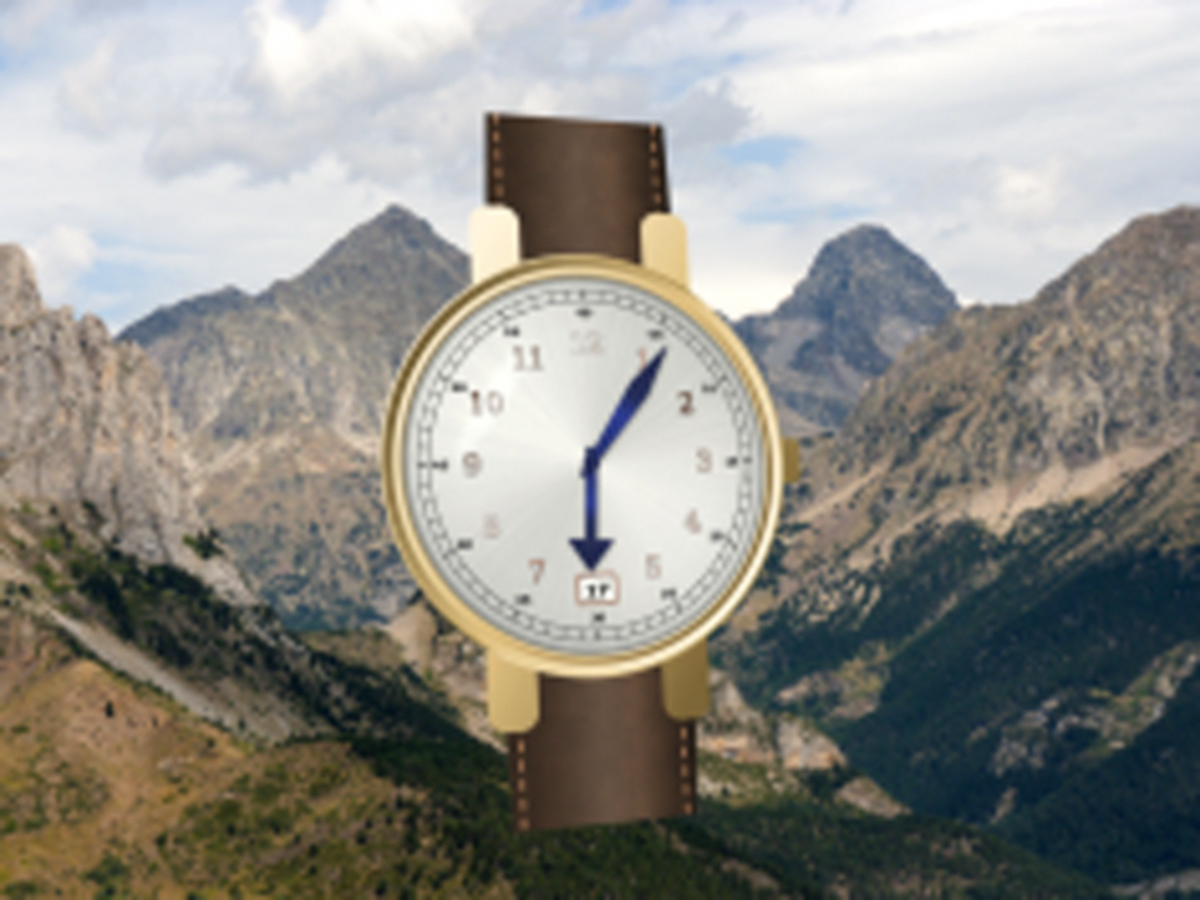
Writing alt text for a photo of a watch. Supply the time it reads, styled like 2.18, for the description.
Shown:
6.06
